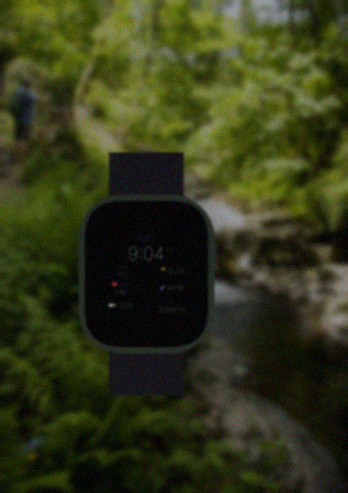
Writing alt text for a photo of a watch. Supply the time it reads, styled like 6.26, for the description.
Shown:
9.04
